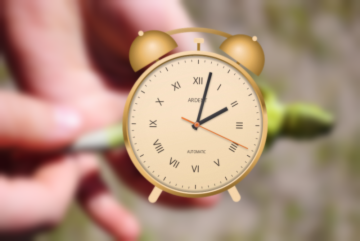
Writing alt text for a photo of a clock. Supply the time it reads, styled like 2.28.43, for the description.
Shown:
2.02.19
